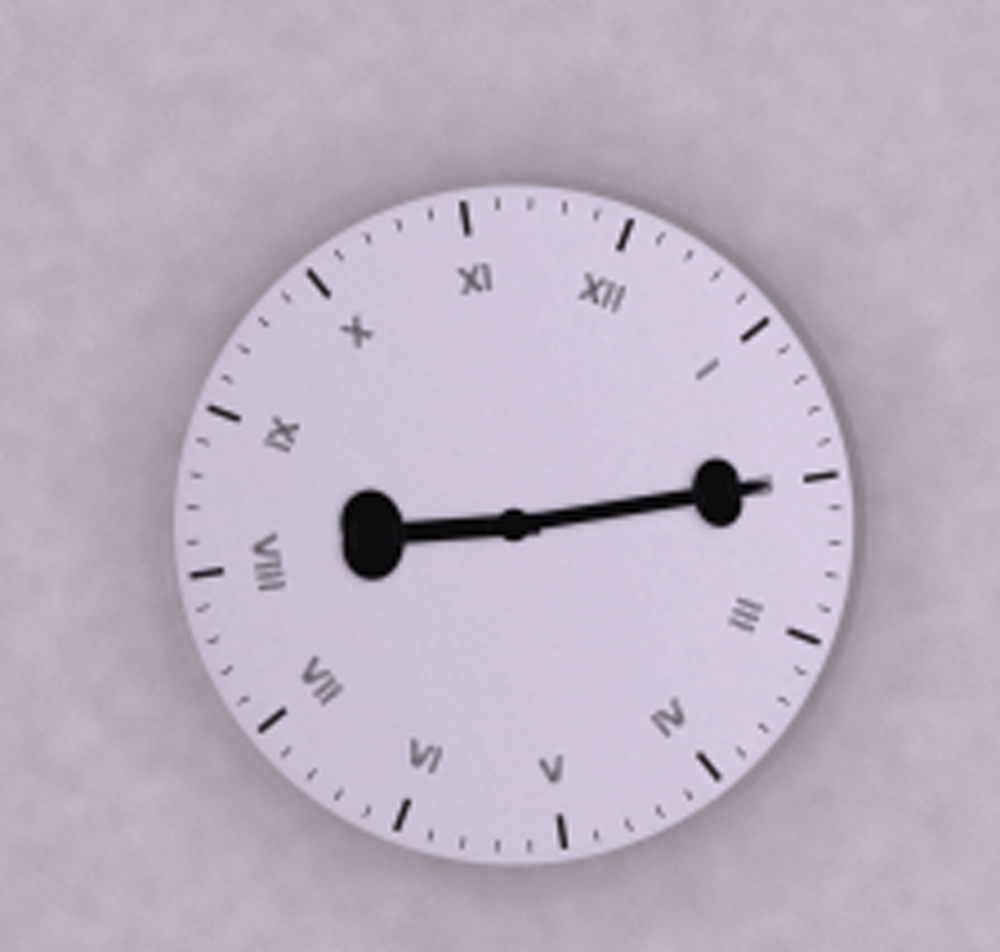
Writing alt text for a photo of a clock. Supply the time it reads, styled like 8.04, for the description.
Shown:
8.10
